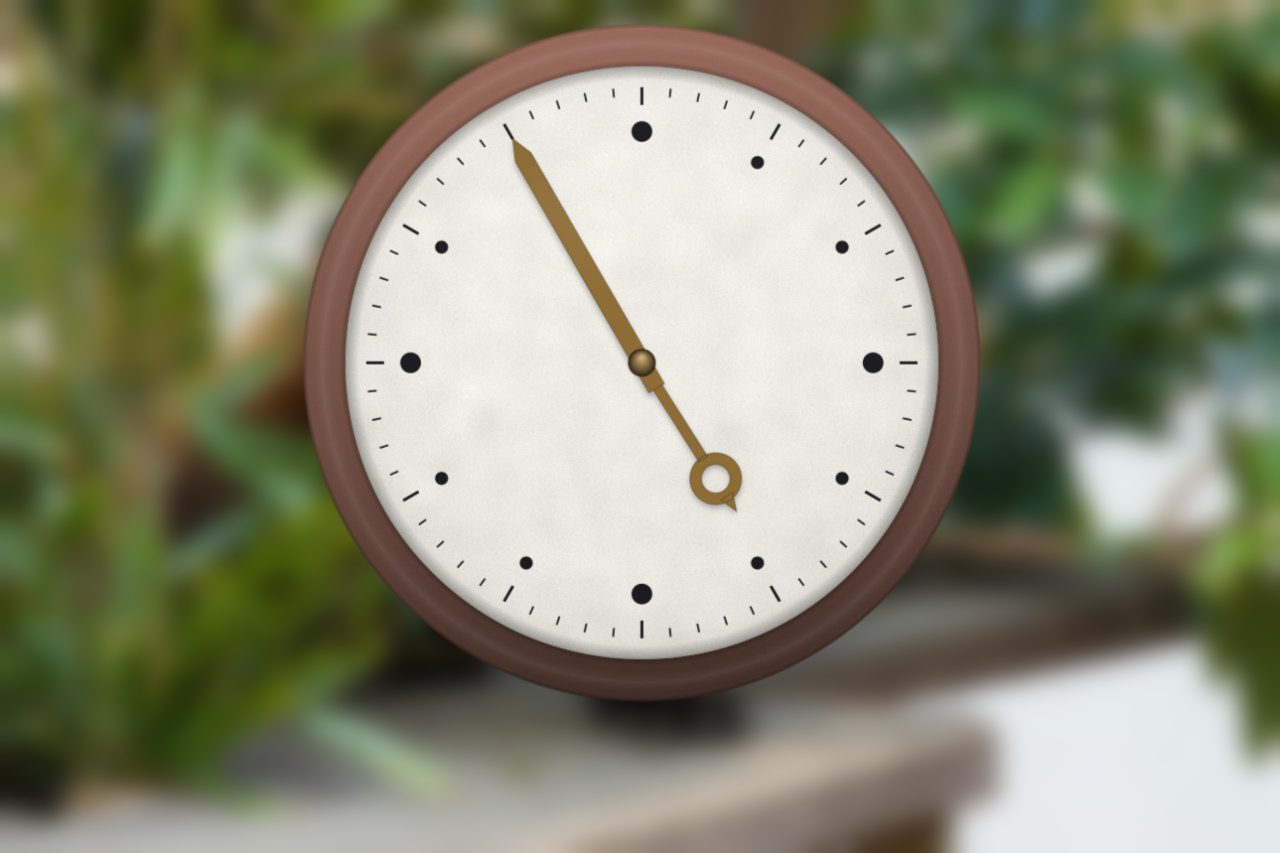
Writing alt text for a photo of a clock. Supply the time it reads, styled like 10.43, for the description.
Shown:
4.55
